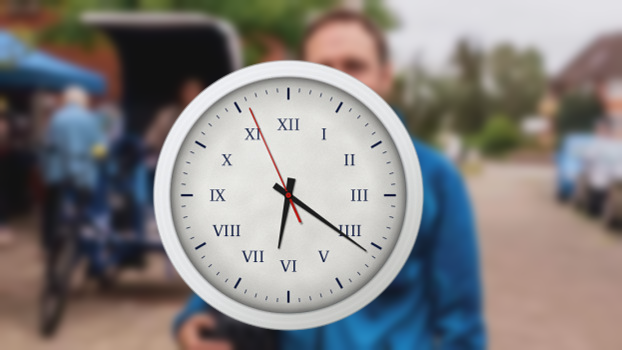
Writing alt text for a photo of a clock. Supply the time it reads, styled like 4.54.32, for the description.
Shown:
6.20.56
